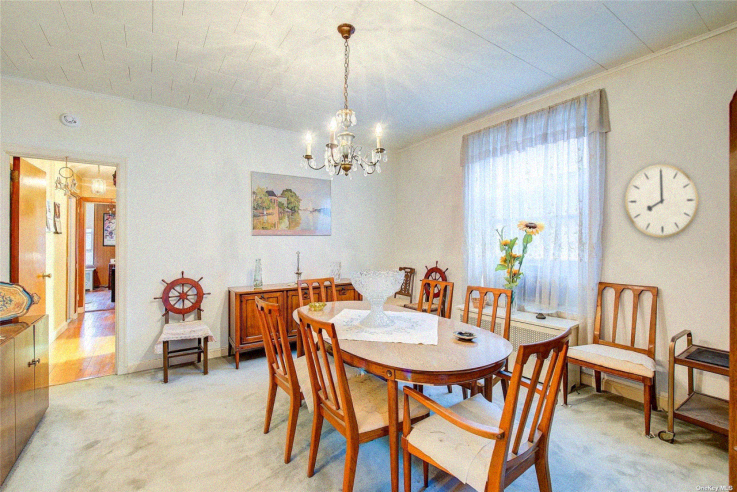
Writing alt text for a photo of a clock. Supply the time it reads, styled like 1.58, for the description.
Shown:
8.00
